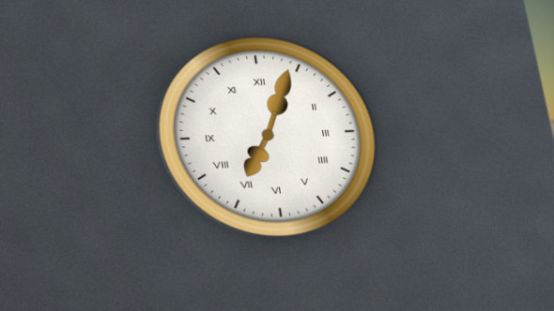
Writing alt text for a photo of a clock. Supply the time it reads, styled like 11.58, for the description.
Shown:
7.04
